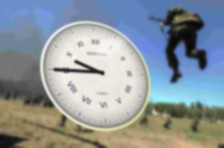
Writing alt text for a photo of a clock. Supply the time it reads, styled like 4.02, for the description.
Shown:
9.45
